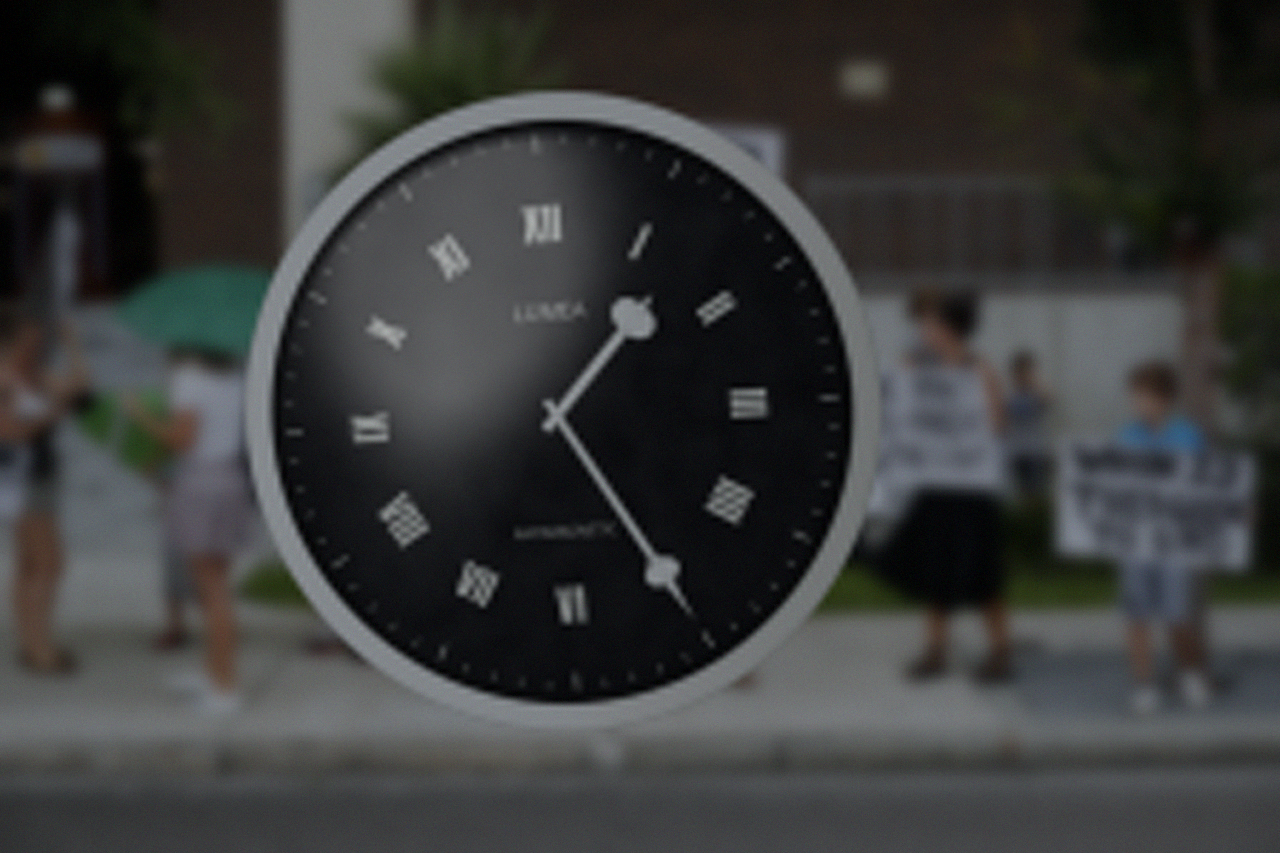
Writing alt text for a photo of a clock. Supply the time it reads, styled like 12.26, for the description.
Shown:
1.25
